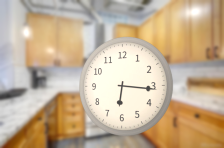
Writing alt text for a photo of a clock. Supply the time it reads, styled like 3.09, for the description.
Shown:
6.16
